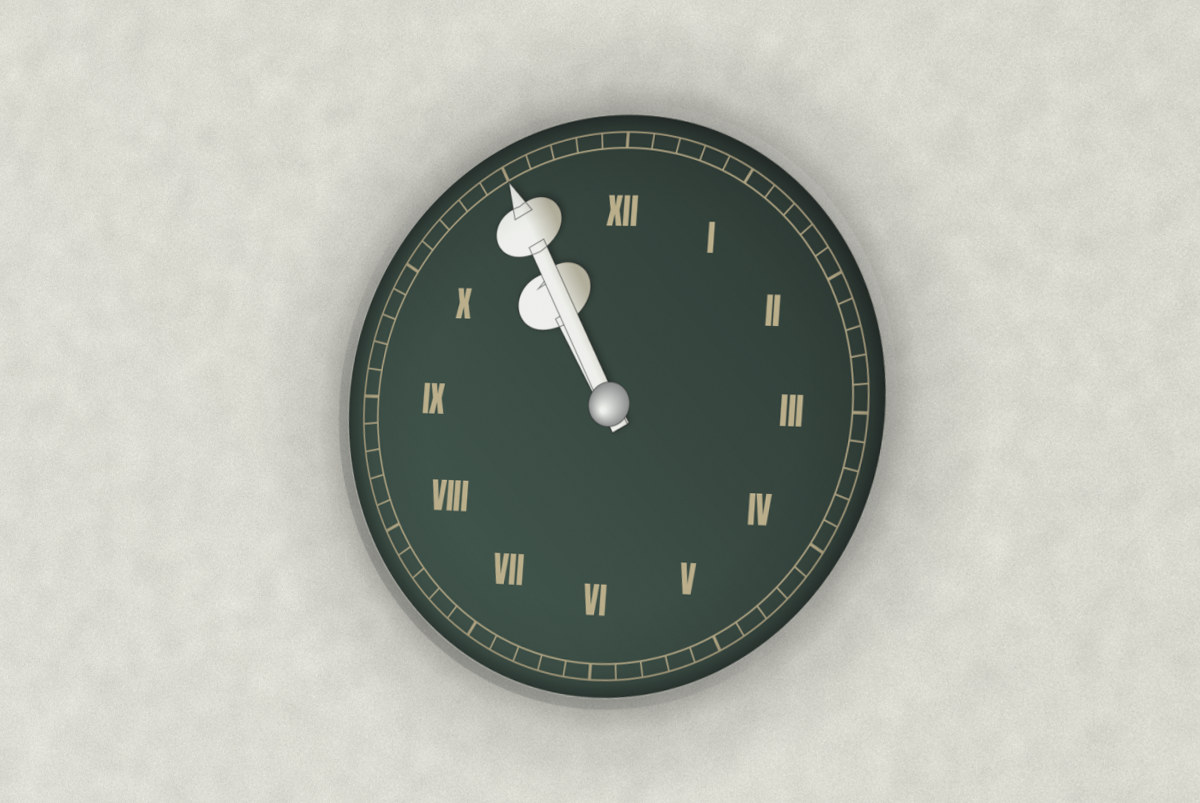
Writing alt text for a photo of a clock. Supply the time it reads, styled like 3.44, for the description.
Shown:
10.55
